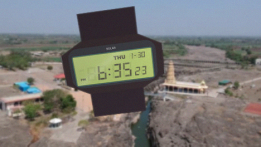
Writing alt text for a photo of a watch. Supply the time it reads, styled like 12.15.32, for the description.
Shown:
6.35.23
